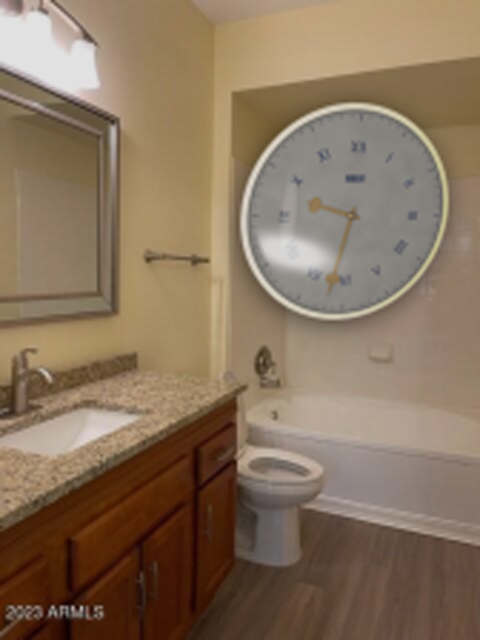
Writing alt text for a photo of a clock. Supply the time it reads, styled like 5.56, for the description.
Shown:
9.32
